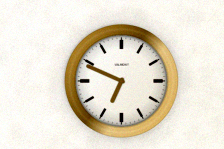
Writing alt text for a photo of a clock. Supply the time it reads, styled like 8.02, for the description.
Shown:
6.49
